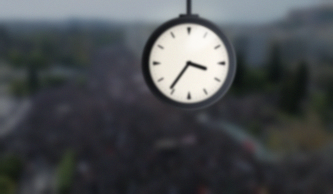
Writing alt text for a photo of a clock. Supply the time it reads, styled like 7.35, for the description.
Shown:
3.36
